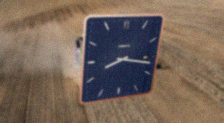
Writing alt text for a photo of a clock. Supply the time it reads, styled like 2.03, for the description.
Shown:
8.17
